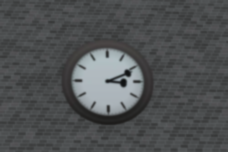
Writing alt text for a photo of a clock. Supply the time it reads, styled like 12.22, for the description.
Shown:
3.11
